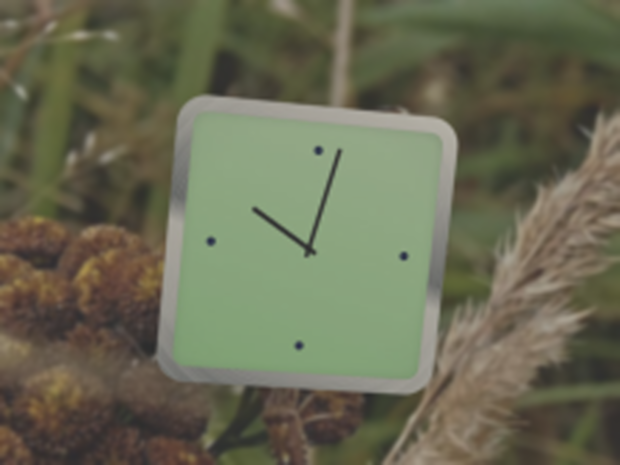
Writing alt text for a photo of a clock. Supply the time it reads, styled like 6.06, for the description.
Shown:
10.02
